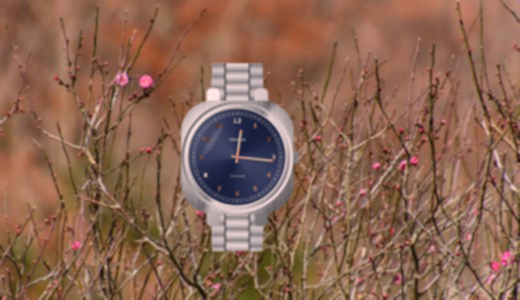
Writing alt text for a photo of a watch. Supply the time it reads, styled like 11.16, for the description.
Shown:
12.16
